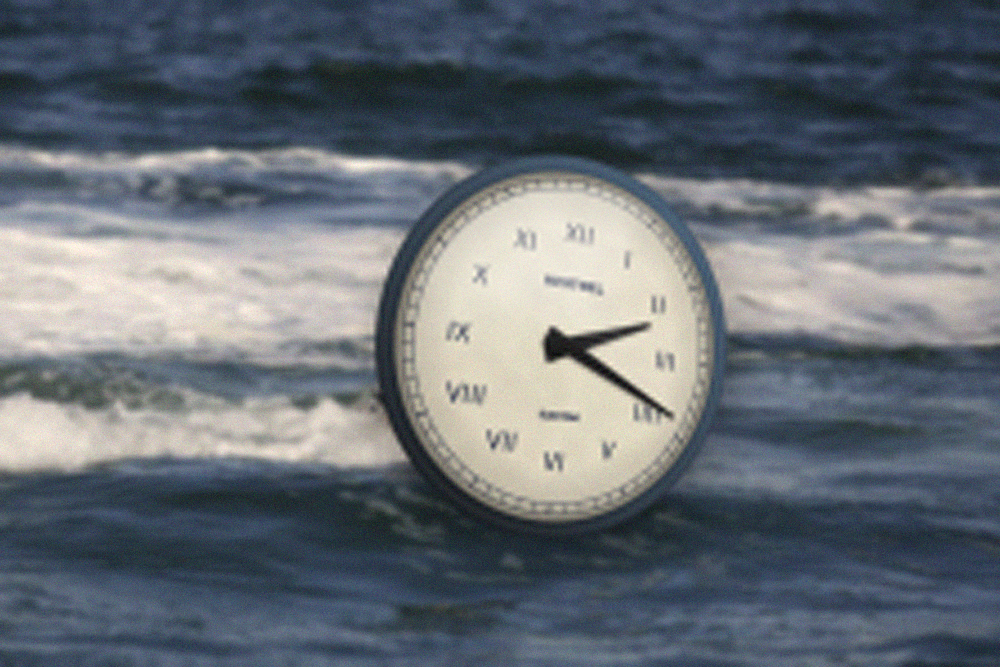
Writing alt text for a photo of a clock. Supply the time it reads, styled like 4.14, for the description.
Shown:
2.19
